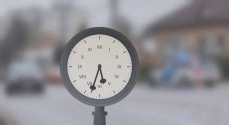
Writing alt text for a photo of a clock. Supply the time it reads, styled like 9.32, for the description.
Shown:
5.33
